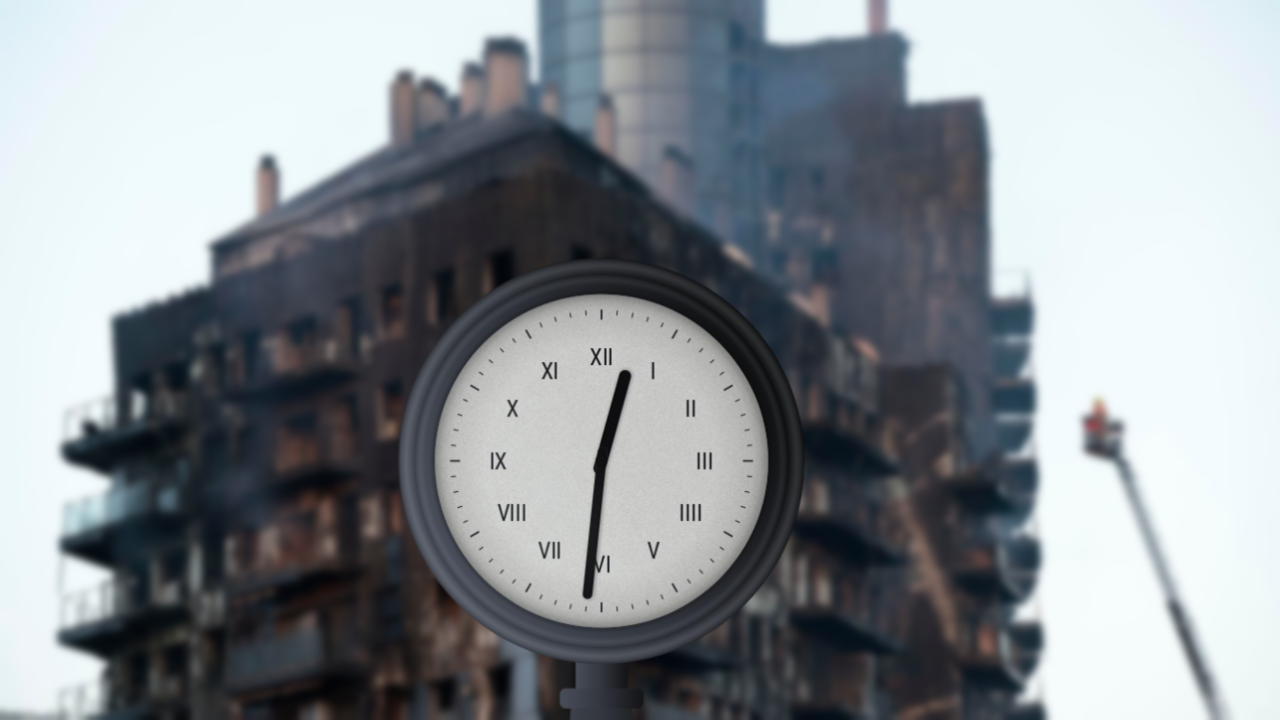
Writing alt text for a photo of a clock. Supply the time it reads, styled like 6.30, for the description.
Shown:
12.31
